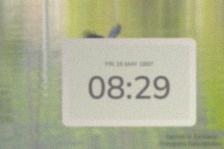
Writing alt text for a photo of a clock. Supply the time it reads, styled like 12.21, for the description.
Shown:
8.29
